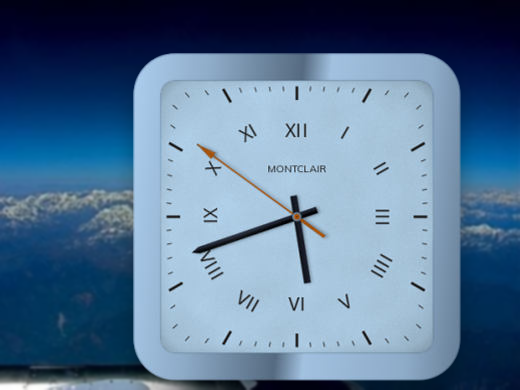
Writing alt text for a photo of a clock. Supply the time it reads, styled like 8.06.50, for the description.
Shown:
5.41.51
